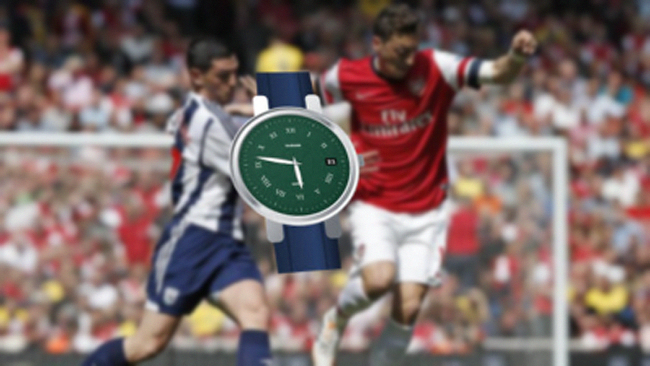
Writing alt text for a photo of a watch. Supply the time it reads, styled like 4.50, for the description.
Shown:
5.47
